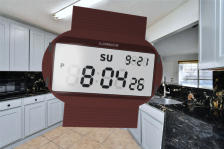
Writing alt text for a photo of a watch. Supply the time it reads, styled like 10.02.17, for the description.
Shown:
8.04.26
